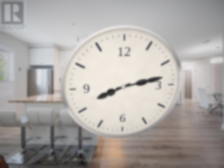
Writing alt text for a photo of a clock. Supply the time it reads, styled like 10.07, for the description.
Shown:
8.13
